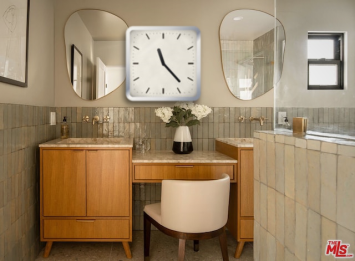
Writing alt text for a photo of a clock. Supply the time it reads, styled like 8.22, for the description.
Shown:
11.23
